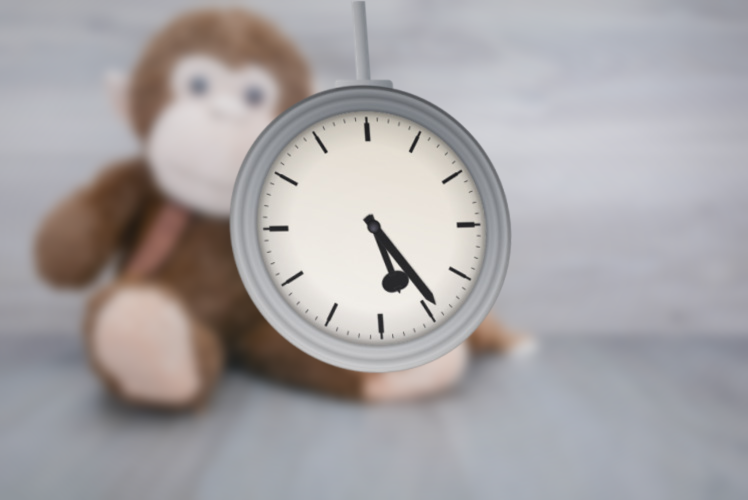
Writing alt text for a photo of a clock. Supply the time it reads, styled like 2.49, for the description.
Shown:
5.24
